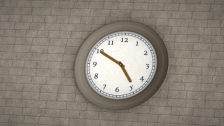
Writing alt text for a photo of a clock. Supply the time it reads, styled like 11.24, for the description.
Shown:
4.50
